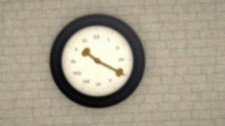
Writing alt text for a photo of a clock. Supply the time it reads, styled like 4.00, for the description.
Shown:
10.20
